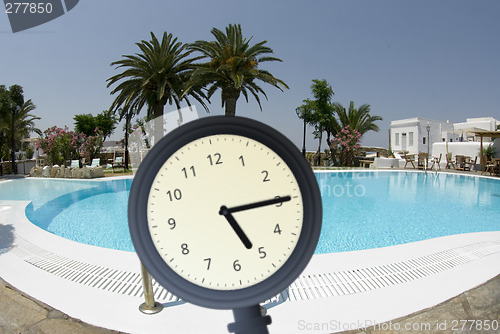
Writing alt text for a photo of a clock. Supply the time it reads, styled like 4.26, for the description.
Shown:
5.15
